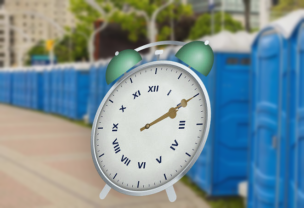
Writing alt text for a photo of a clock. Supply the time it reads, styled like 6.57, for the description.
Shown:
2.10
